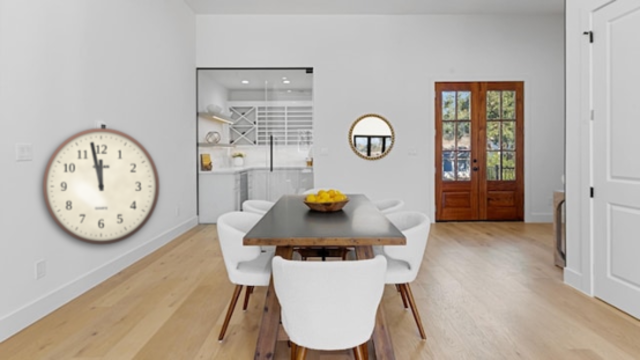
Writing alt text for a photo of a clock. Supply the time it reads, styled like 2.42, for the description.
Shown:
11.58
